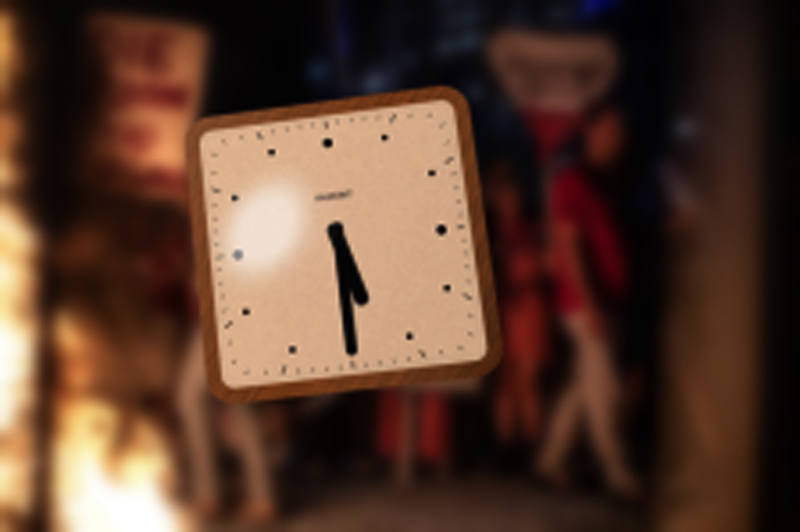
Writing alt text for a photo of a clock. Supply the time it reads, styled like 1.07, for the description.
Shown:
5.30
